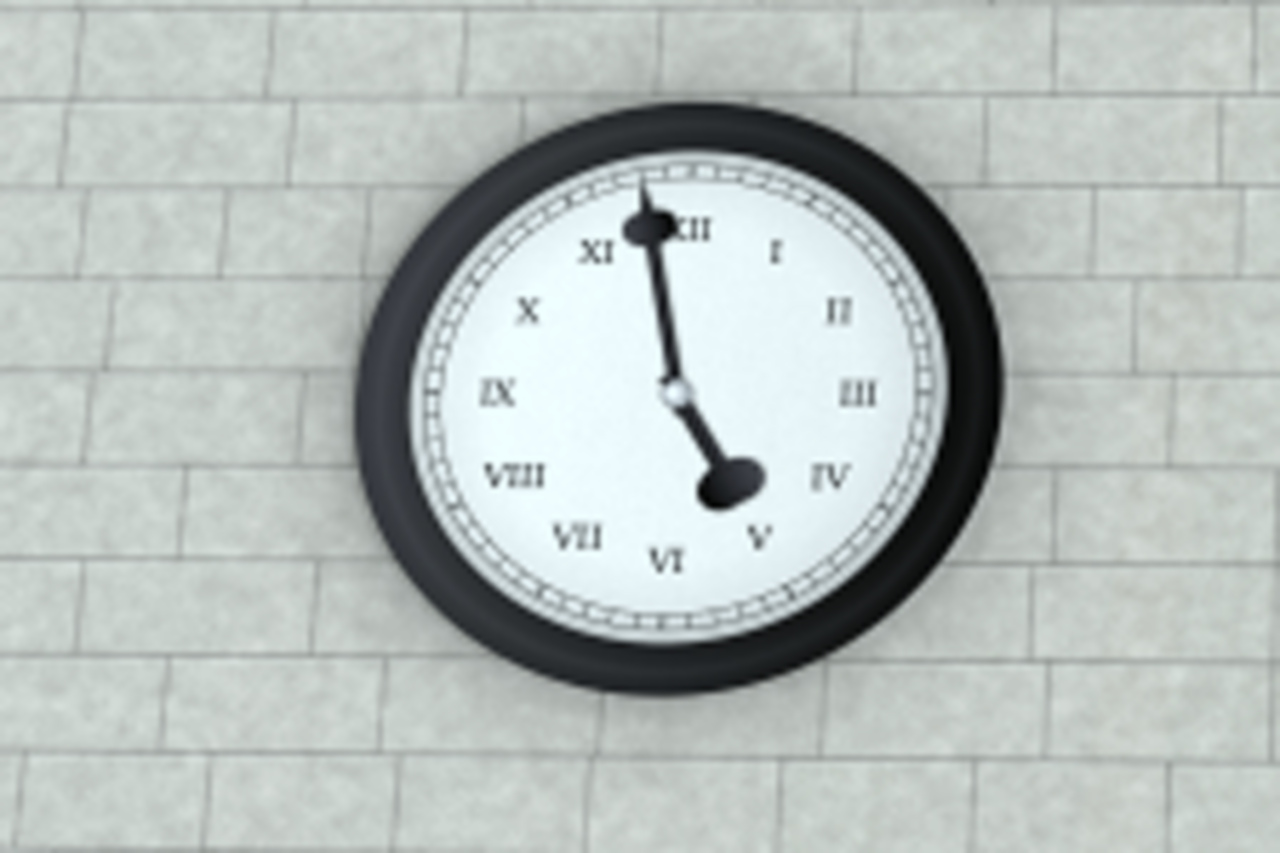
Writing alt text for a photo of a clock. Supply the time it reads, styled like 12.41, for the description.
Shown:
4.58
